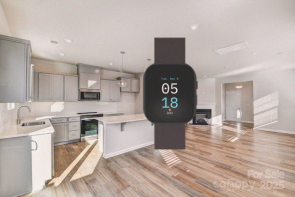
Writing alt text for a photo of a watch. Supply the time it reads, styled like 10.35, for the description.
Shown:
5.18
